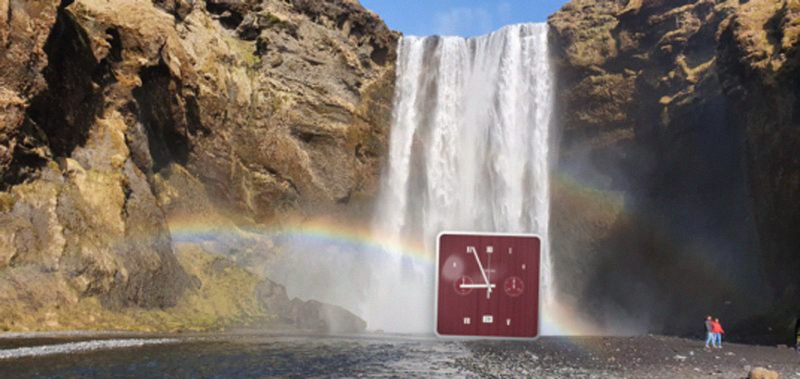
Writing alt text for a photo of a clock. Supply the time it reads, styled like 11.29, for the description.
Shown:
8.56
